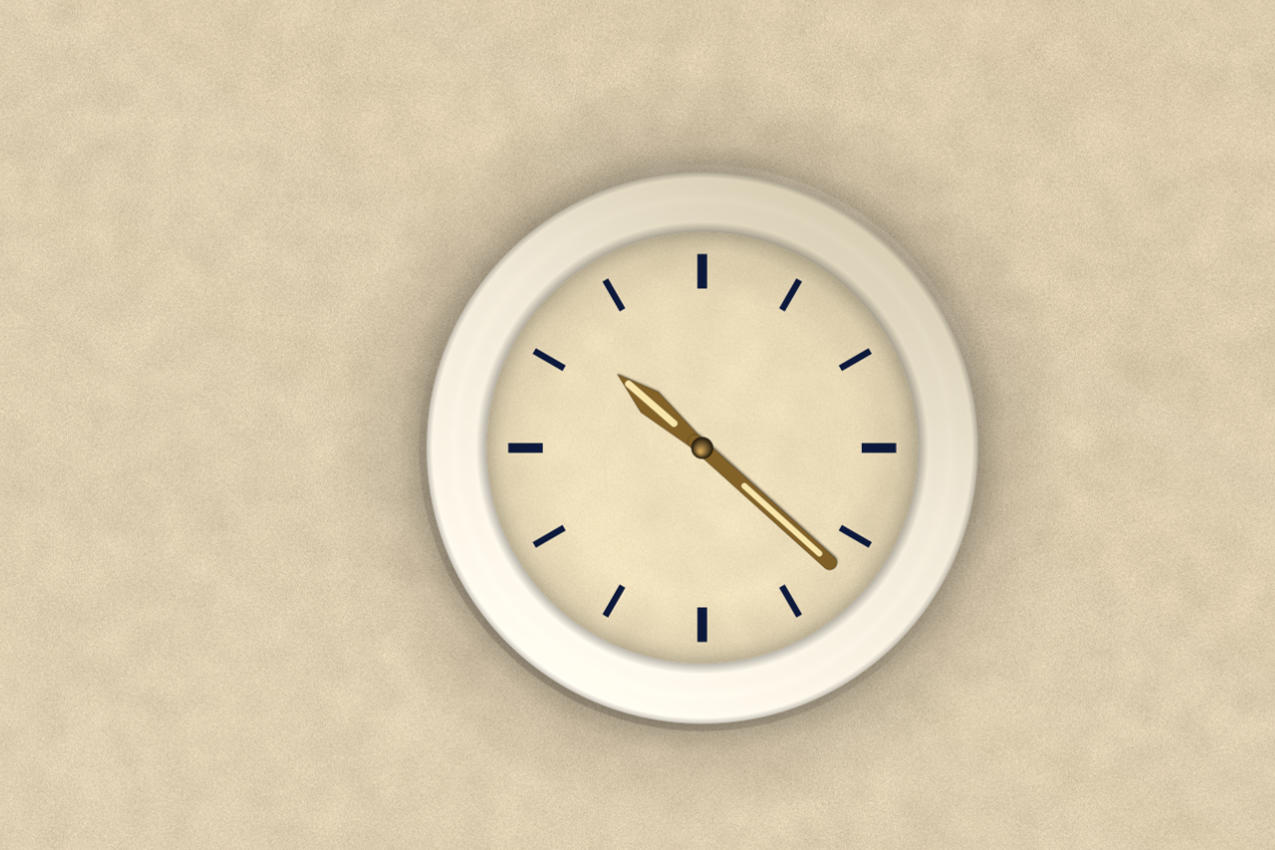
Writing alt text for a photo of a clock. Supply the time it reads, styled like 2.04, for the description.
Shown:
10.22
